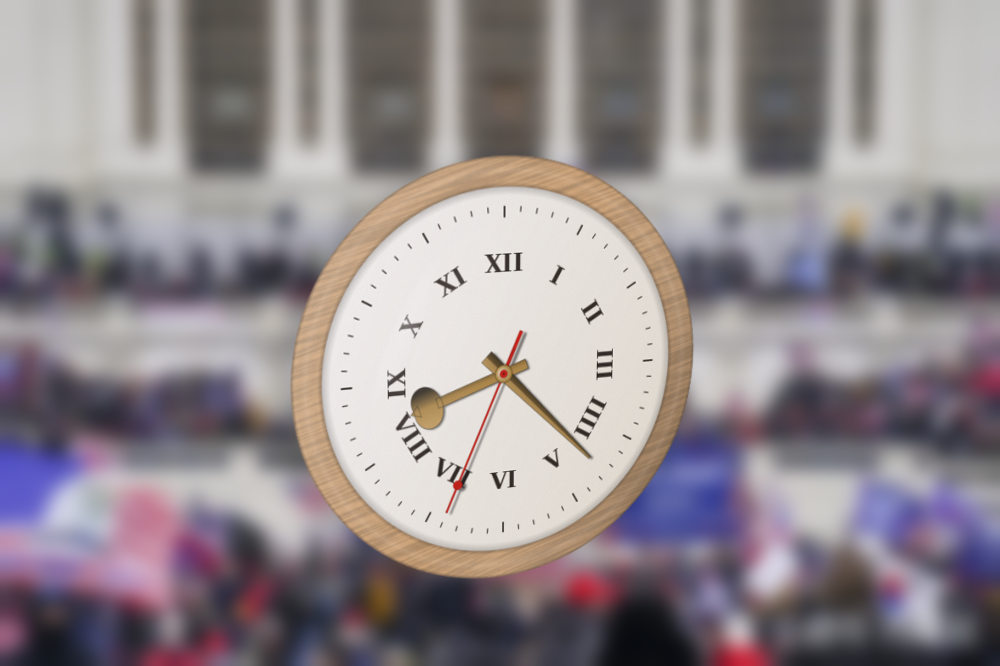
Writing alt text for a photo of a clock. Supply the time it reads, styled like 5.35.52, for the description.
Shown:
8.22.34
